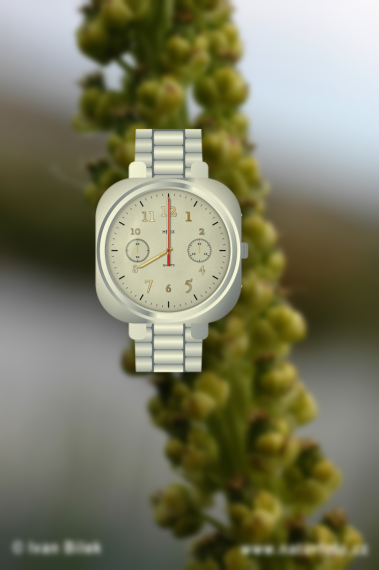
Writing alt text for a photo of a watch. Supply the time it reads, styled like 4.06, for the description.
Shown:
8.00
